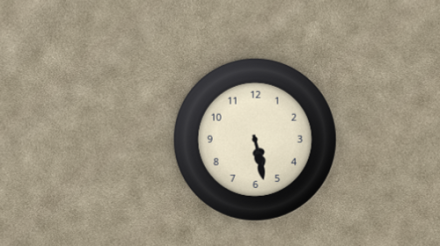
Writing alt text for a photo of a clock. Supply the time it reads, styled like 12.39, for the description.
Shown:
5.28
